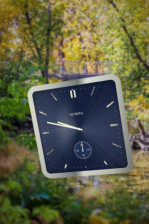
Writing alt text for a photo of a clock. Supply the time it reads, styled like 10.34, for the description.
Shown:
9.48
